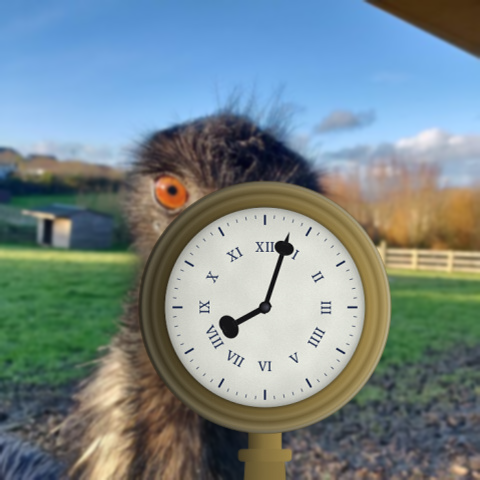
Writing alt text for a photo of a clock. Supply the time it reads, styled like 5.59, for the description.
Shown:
8.03
